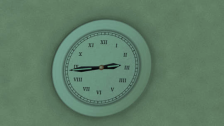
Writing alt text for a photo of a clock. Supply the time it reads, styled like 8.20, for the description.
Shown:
2.44
